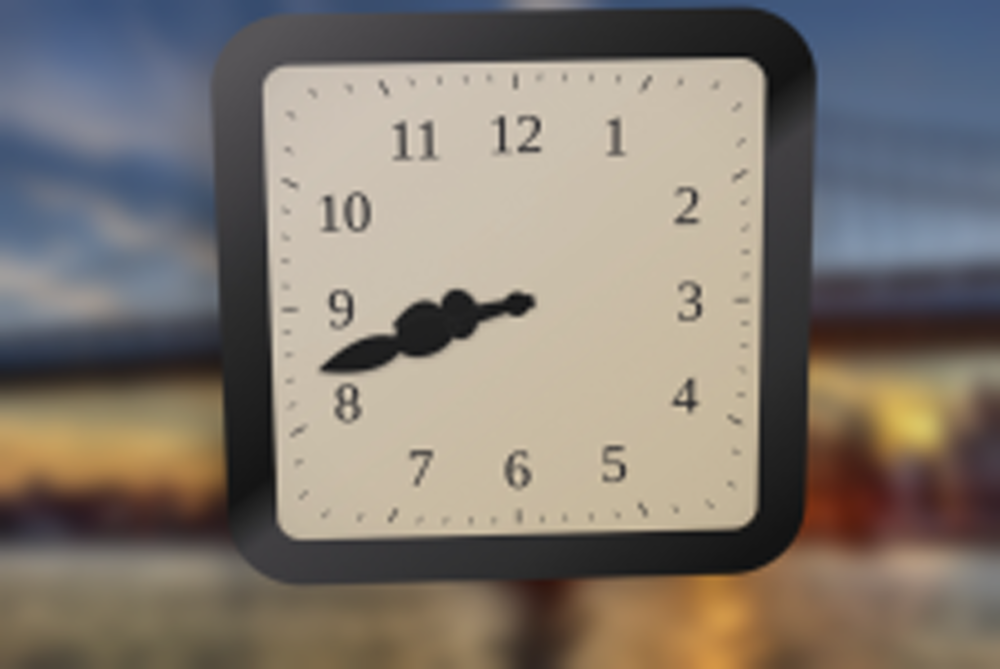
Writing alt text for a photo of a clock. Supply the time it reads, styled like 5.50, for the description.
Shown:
8.42
